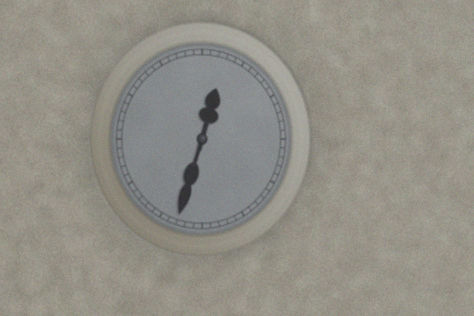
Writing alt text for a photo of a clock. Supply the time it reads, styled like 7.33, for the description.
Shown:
12.33
